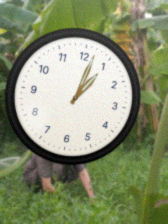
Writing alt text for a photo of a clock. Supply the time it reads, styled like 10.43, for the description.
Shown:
1.02
